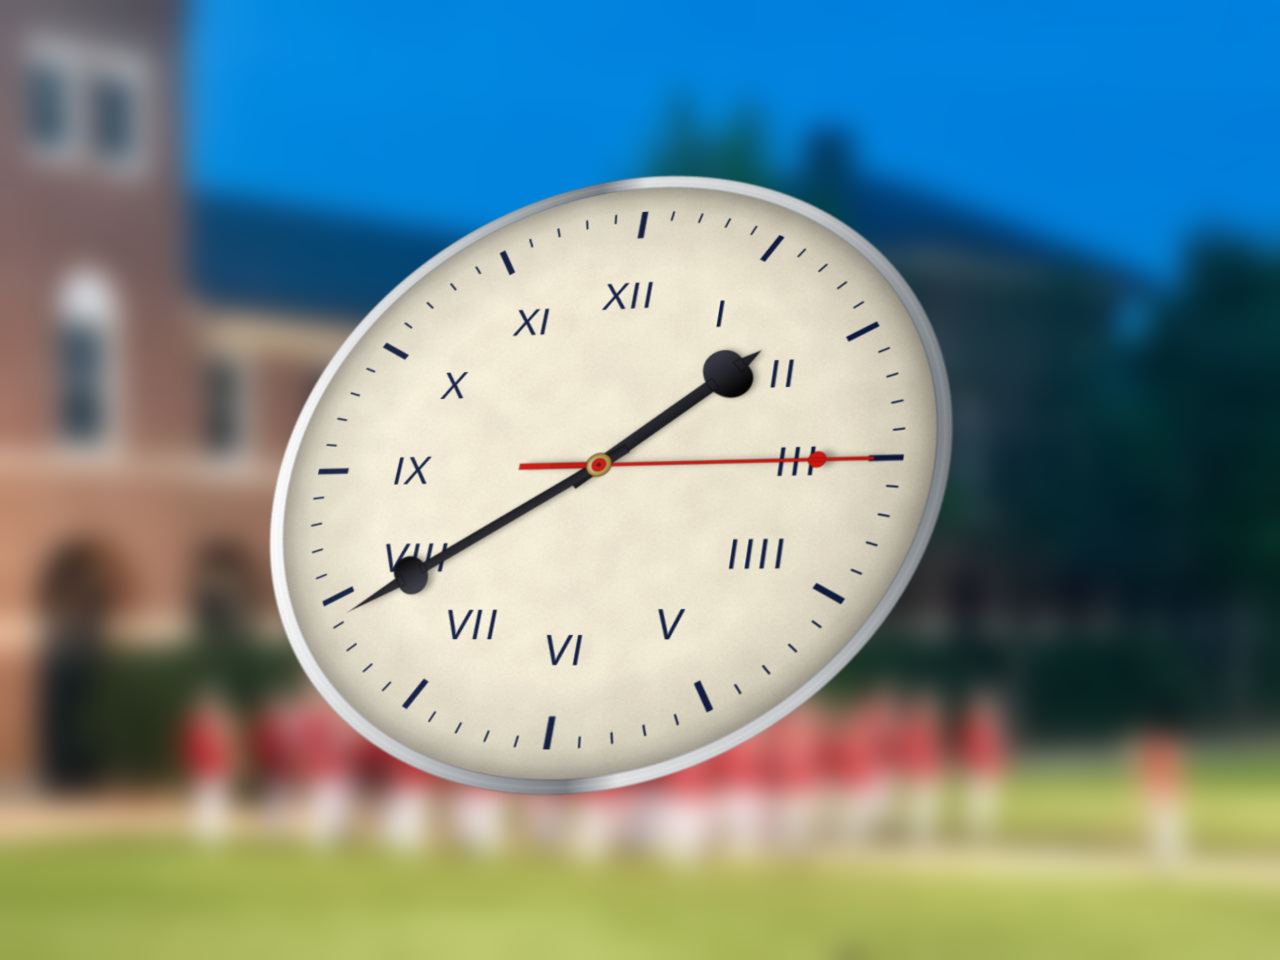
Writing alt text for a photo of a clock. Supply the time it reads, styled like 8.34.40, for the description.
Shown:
1.39.15
